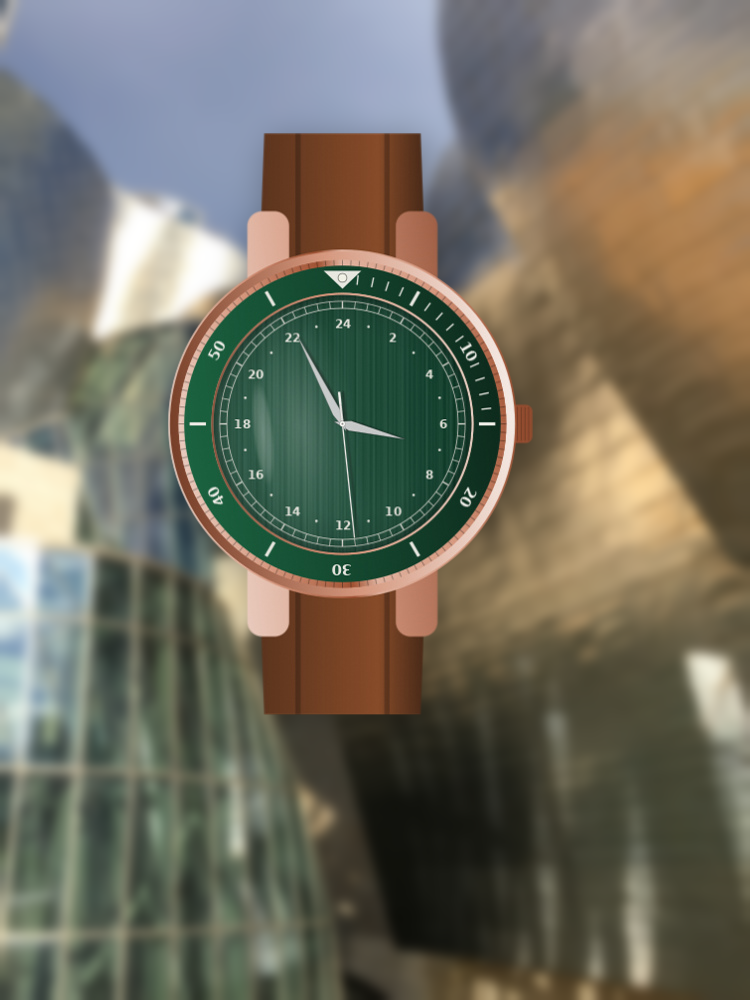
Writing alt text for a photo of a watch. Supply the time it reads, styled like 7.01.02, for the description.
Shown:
6.55.29
